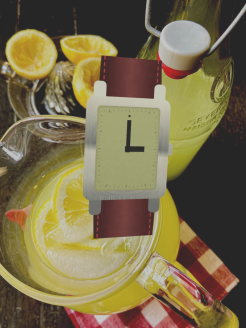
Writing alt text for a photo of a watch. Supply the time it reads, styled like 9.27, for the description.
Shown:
3.00
